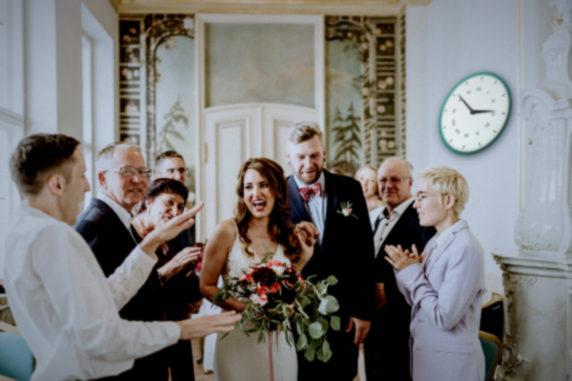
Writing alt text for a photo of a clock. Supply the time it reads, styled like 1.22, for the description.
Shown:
2.51
